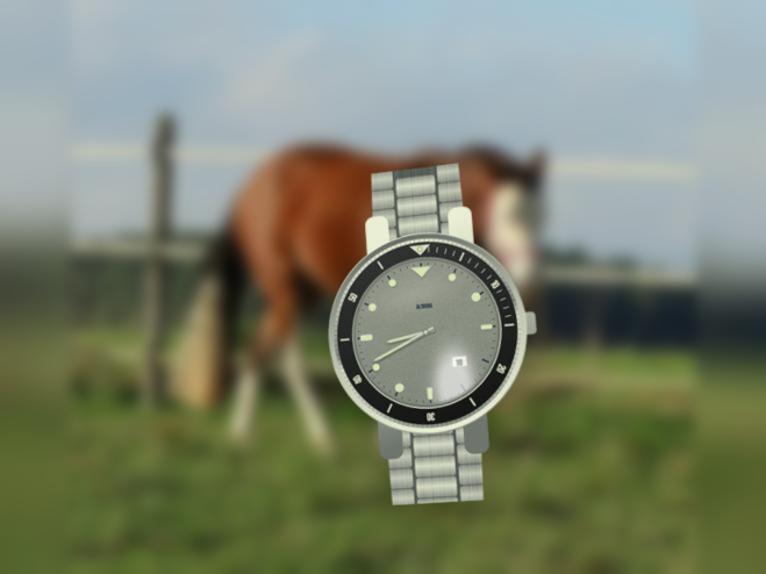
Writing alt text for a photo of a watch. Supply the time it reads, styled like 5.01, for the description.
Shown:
8.41
